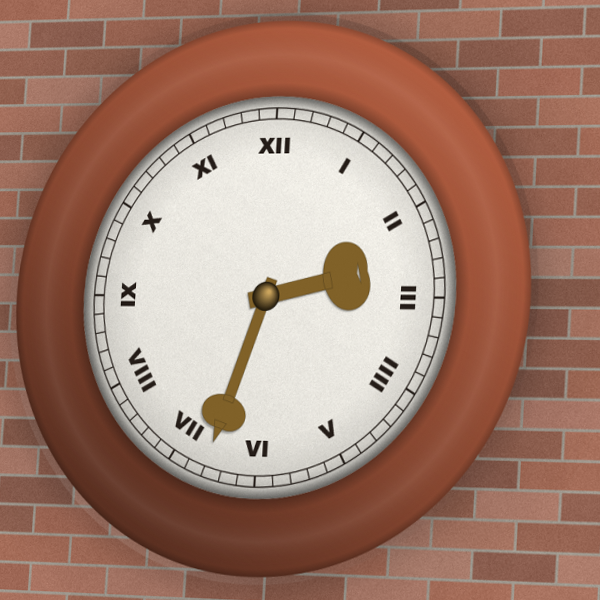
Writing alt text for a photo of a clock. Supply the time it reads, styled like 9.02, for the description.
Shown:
2.33
